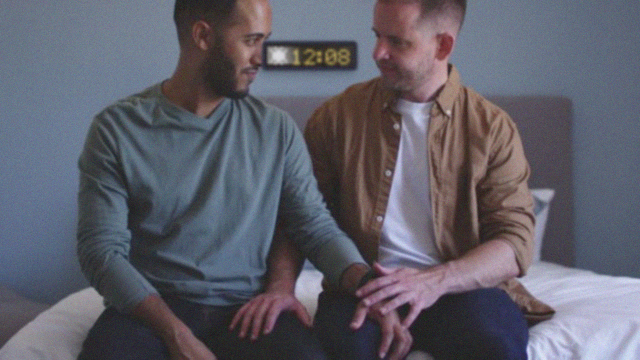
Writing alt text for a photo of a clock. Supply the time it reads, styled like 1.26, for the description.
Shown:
12.08
